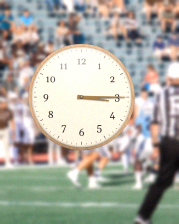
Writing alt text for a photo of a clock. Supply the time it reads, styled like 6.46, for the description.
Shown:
3.15
